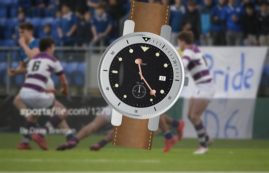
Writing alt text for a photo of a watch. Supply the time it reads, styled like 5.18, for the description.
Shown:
11.23
